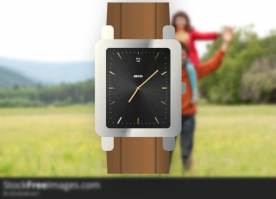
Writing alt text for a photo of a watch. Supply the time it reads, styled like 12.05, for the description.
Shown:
7.08
